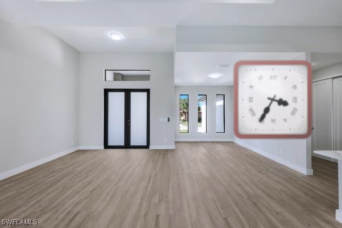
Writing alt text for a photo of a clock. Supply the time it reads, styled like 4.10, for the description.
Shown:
3.35
